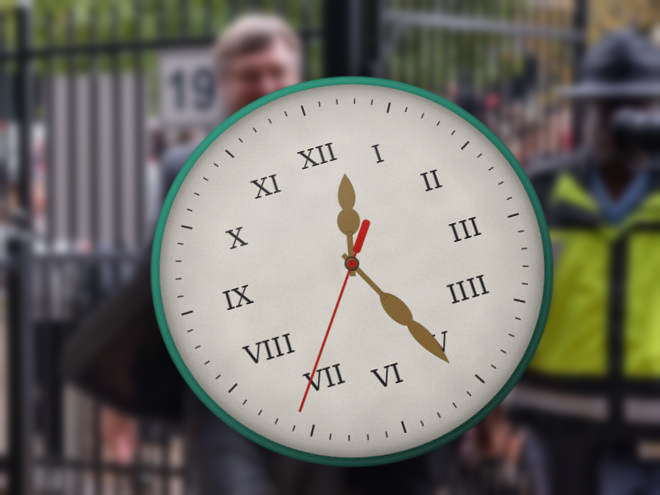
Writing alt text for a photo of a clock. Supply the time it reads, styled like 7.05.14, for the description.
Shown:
12.25.36
